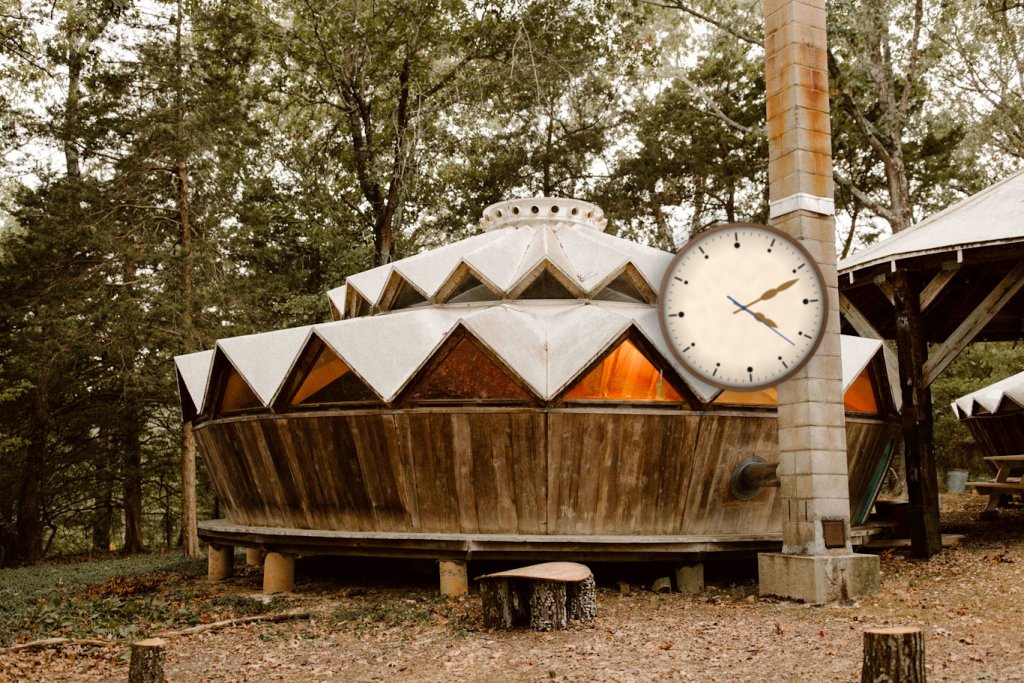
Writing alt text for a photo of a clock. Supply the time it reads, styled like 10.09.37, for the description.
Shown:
4.11.22
